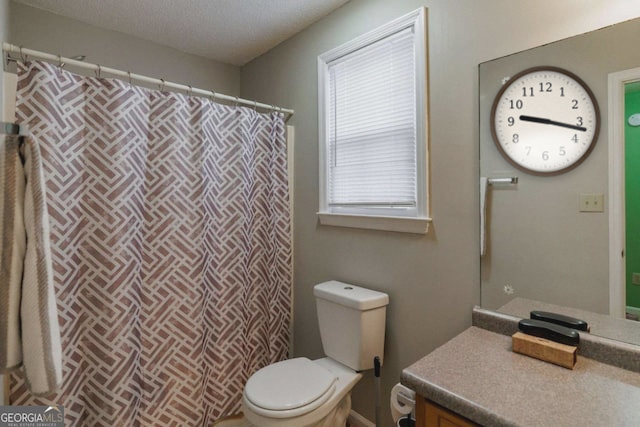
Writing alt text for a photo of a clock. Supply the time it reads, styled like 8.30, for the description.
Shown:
9.17
